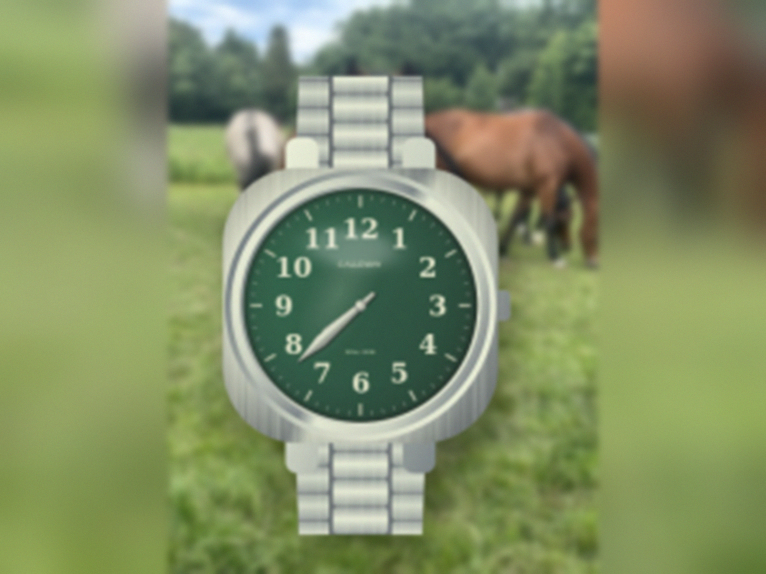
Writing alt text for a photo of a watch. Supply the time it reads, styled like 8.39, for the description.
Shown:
7.38
